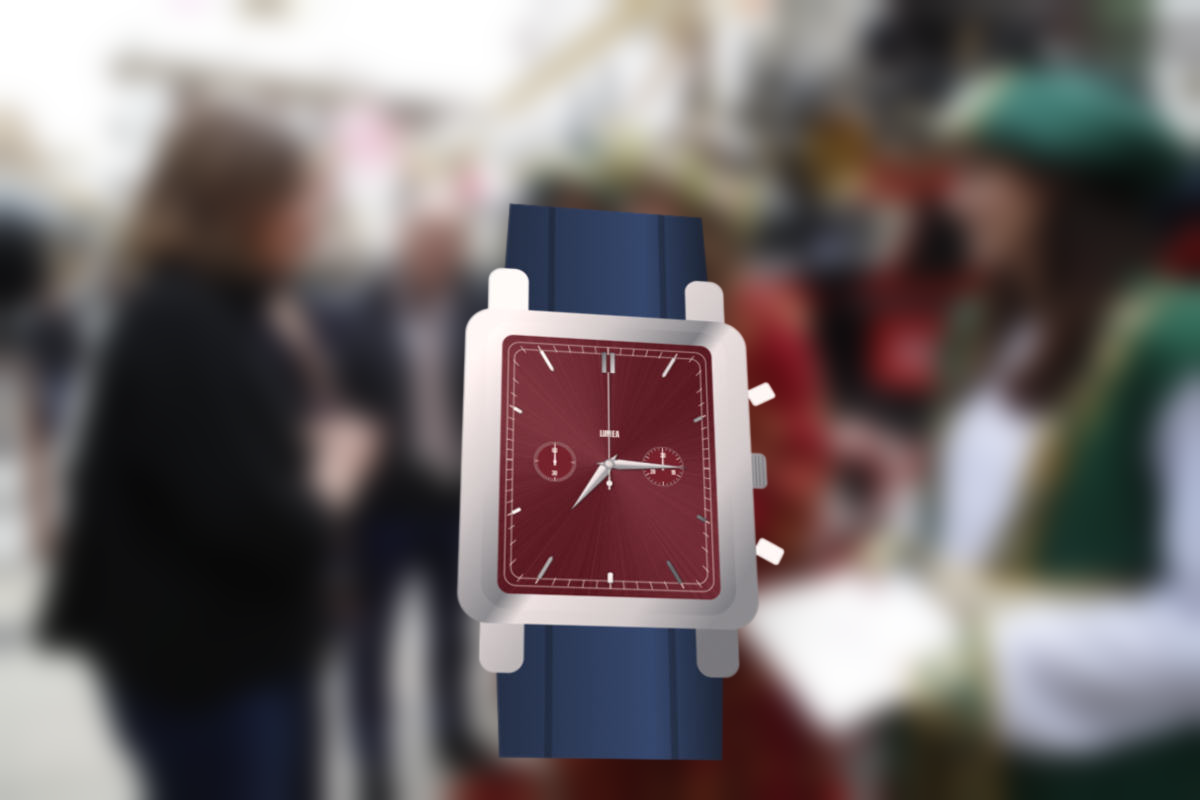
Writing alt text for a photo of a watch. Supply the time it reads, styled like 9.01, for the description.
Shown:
7.15
